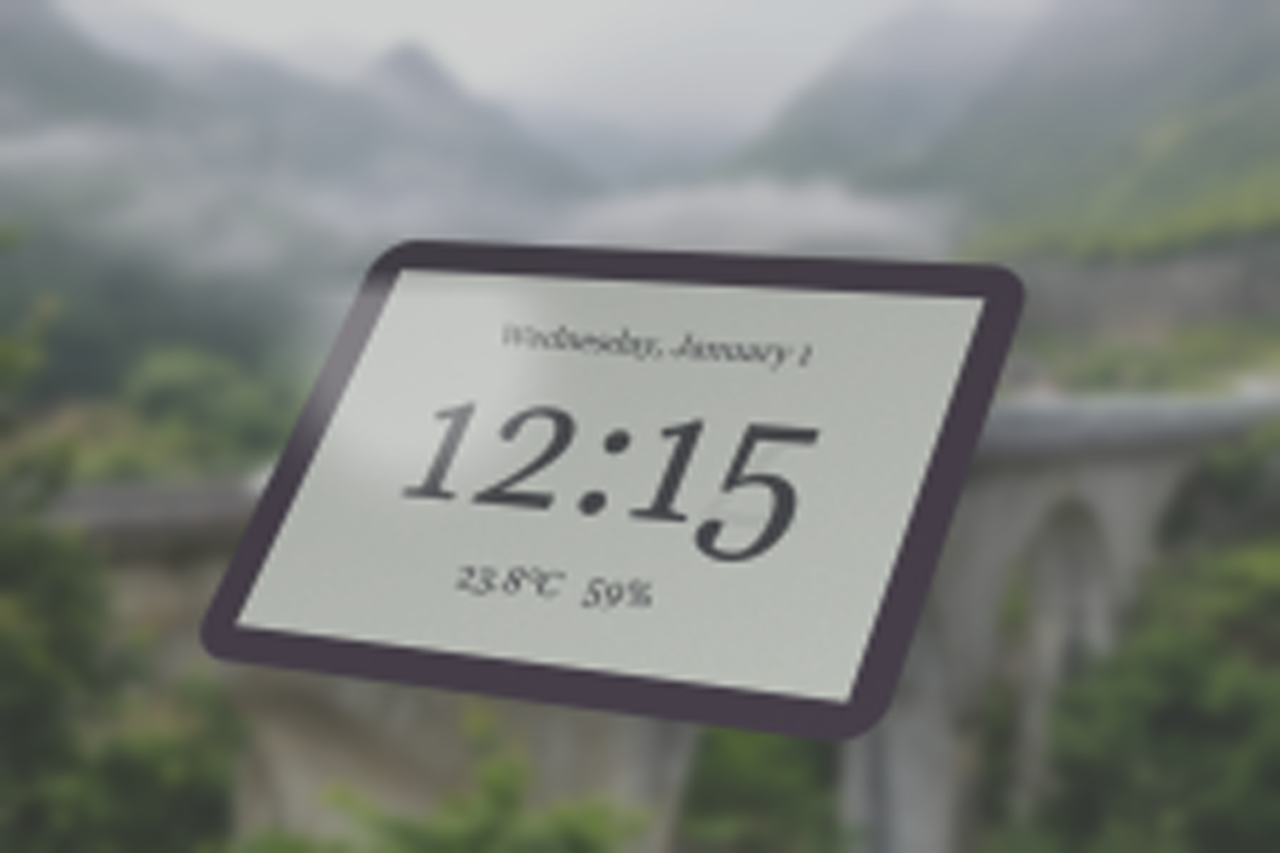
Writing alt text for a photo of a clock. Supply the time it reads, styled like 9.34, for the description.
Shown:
12.15
